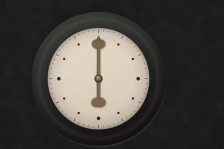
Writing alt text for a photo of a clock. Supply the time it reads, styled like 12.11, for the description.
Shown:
6.00
